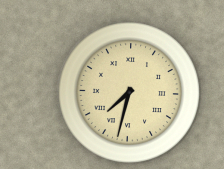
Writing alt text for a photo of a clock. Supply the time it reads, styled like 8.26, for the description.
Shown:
7.32
